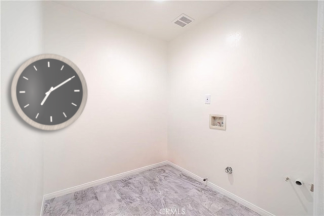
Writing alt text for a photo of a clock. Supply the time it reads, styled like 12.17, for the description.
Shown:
7.10
